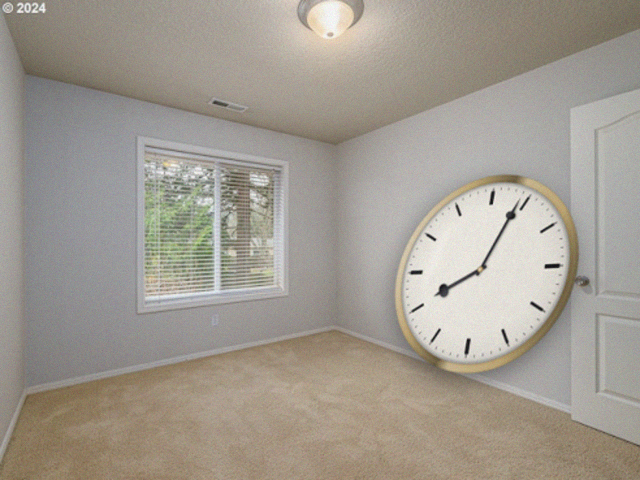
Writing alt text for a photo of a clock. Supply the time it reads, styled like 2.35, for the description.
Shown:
8.04
